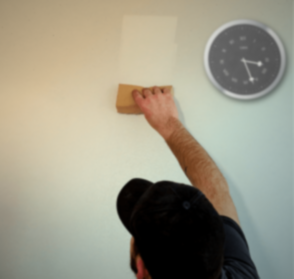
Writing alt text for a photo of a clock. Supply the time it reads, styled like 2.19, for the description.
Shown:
3.27
